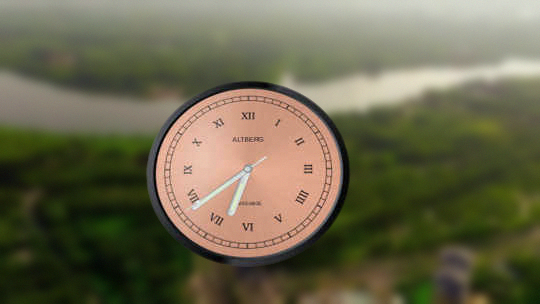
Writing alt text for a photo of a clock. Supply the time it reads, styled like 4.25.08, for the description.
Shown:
6.38.39
